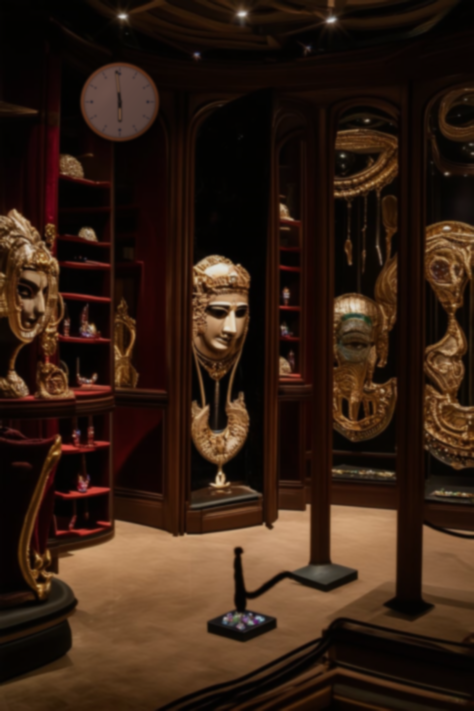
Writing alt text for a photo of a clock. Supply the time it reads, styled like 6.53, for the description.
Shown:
5.59
